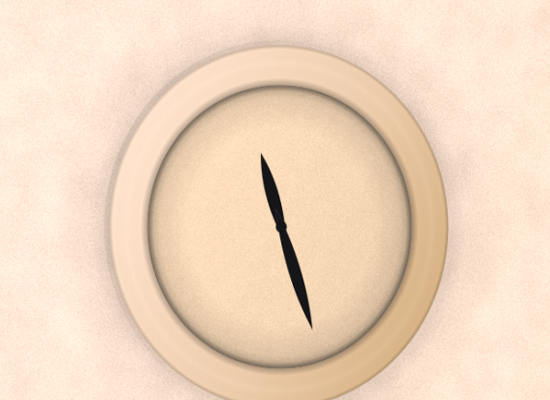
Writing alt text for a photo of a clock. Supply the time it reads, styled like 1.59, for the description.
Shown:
11.27
